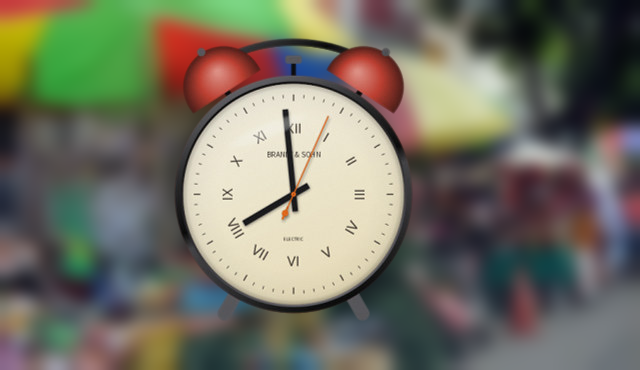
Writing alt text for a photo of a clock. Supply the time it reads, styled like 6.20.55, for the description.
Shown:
7.59.04
